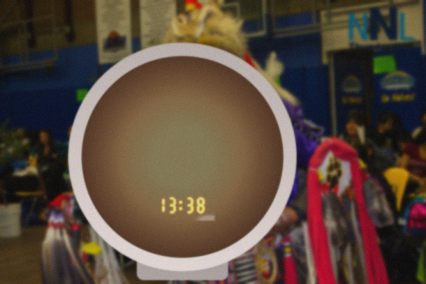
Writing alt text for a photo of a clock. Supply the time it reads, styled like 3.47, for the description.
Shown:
13.38
